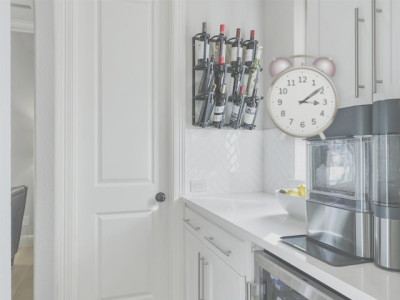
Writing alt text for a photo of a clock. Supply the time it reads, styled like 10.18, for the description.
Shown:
3.09
